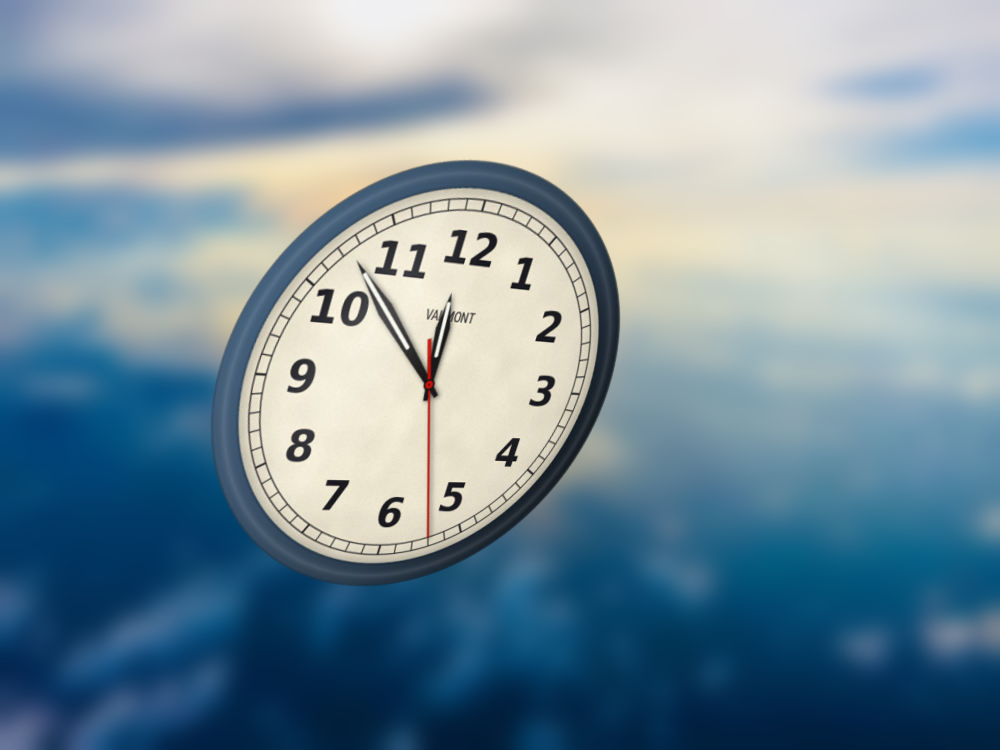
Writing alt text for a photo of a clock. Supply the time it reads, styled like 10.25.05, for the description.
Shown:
11.52.27
